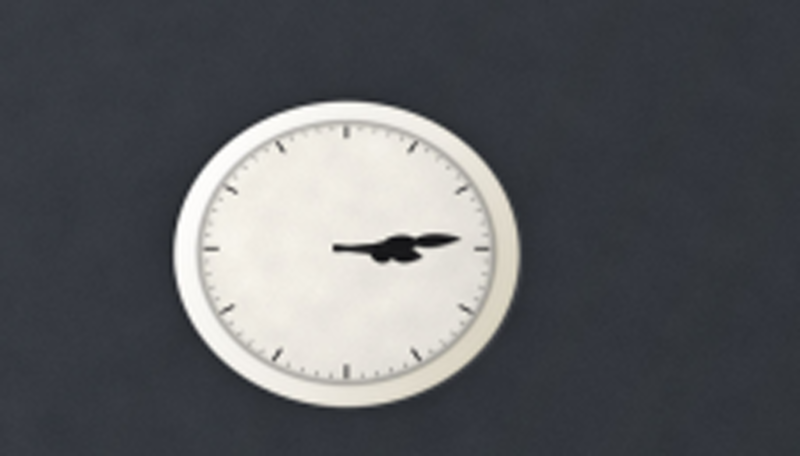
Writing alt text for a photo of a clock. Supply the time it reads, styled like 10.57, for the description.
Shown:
3.14
